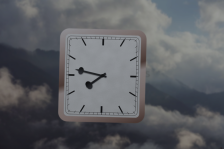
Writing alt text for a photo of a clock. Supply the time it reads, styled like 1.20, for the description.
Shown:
7.47
